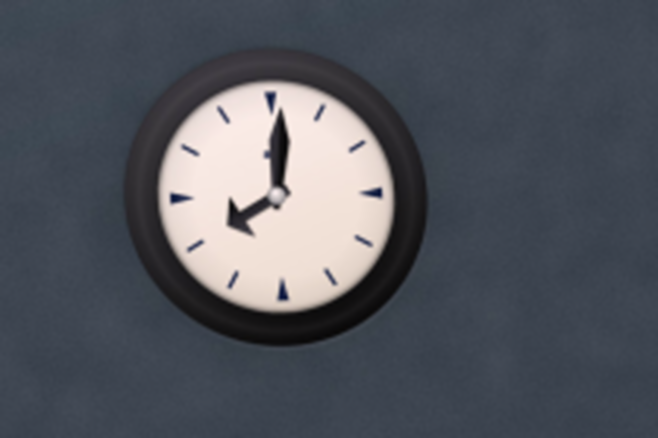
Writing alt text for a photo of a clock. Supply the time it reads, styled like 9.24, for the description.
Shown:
8.01
